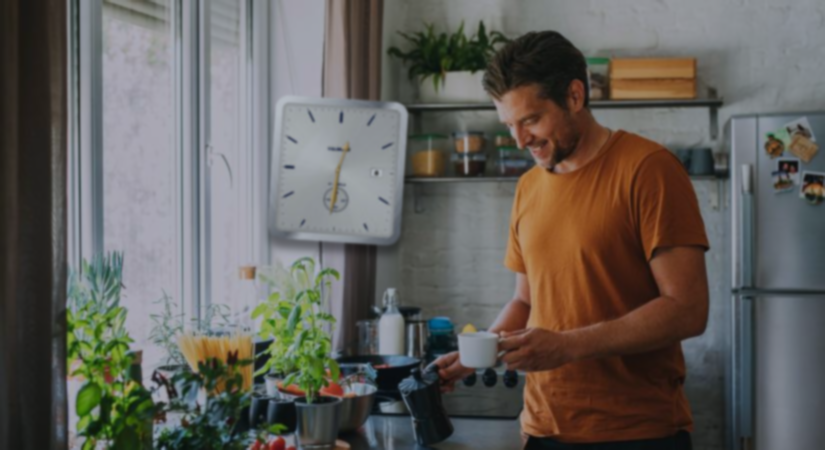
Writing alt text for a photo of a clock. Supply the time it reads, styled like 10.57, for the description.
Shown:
12.31
